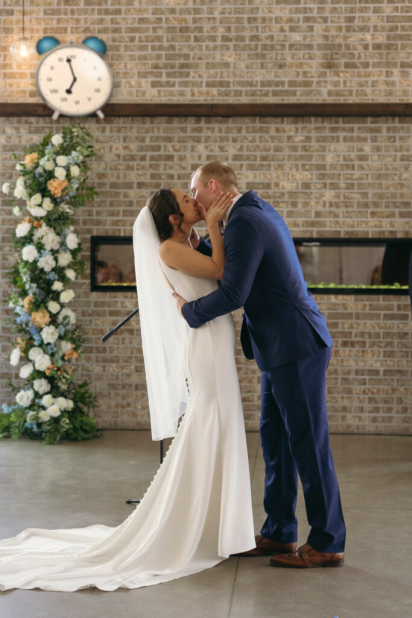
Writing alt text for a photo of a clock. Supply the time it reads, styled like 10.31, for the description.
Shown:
6.58
